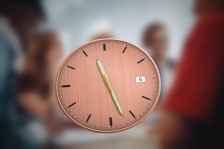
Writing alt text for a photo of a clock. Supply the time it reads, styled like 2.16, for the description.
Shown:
11.27
